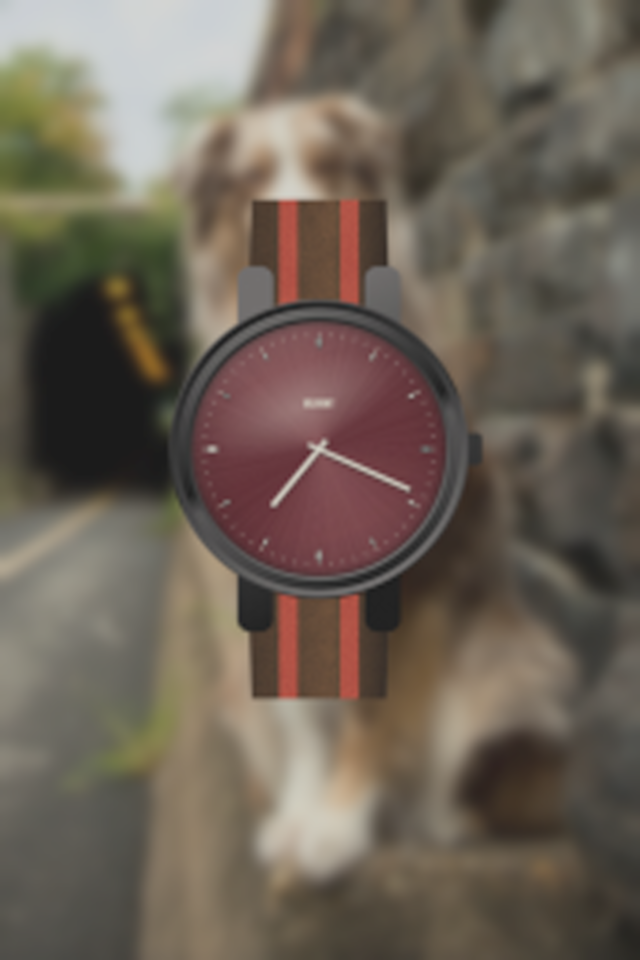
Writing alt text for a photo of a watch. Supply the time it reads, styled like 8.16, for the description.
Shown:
7.19
